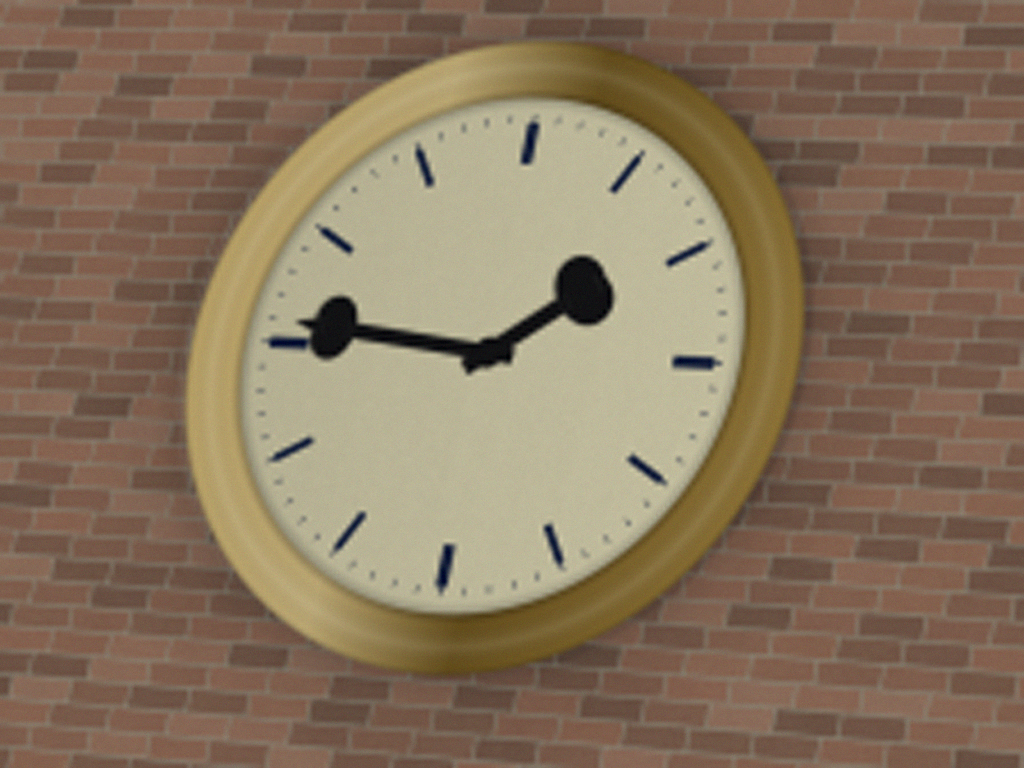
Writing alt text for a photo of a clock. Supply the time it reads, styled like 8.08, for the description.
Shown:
1.46
